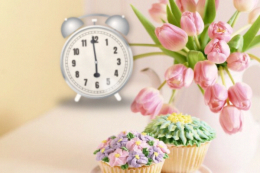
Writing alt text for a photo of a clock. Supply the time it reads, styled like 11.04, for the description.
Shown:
5.59
